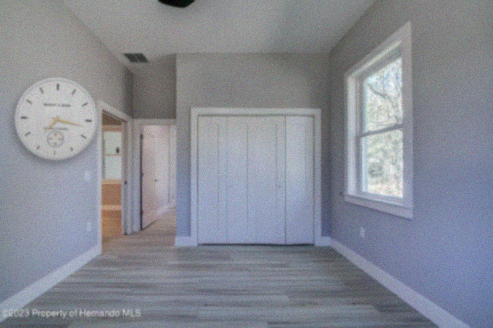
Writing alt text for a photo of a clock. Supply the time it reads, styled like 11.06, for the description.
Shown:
7.17
